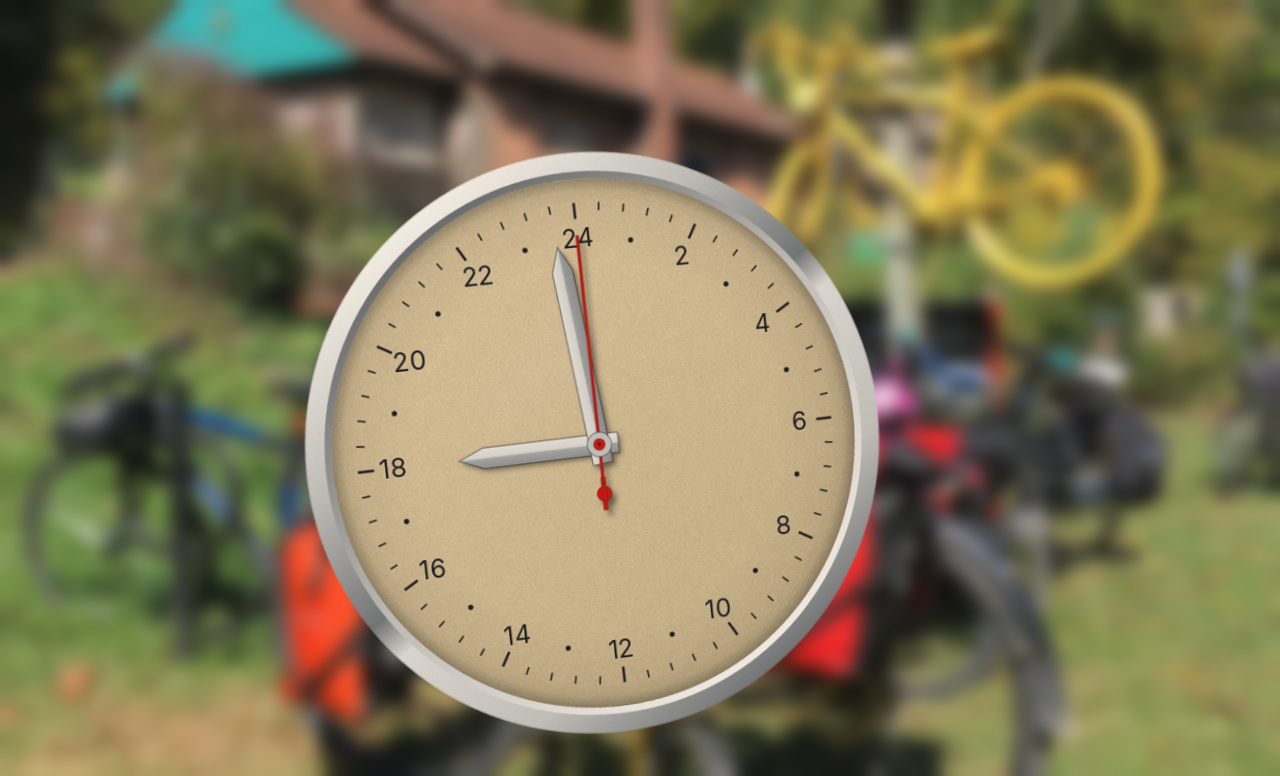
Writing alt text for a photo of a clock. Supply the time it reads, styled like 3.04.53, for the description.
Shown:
17.59.00
